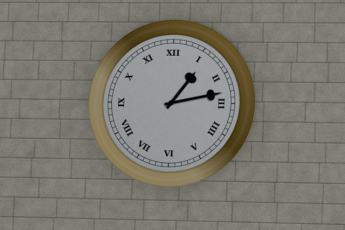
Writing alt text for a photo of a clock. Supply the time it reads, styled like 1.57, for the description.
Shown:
1.13
